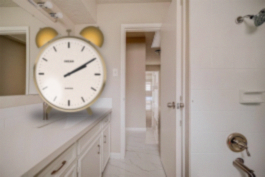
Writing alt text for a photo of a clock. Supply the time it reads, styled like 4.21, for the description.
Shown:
2.10
